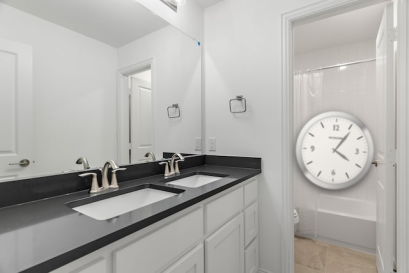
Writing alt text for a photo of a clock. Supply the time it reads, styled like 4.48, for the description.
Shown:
4.06
